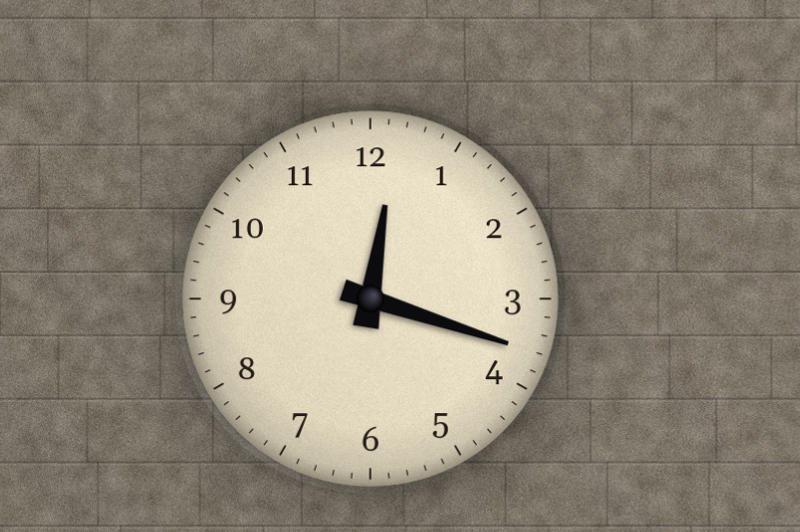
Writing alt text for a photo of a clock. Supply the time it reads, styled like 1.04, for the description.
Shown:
12.18
